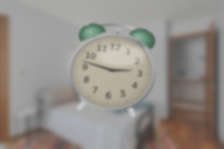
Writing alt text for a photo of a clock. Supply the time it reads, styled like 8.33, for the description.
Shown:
2.47
